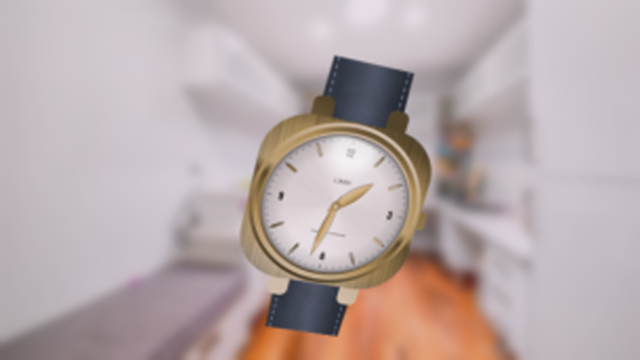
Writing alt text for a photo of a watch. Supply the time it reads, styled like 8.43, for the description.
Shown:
1.32
